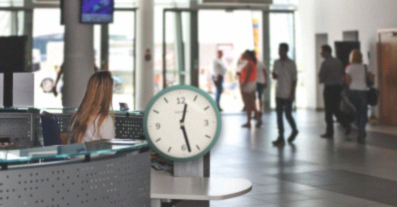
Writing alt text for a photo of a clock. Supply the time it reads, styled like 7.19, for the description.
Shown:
12.28
